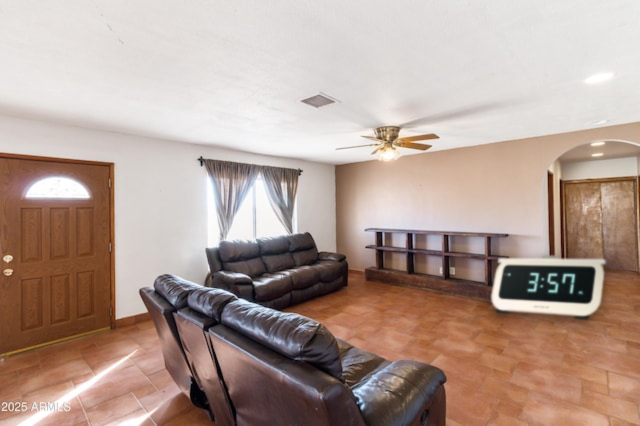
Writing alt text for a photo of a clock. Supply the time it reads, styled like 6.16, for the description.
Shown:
3.57
